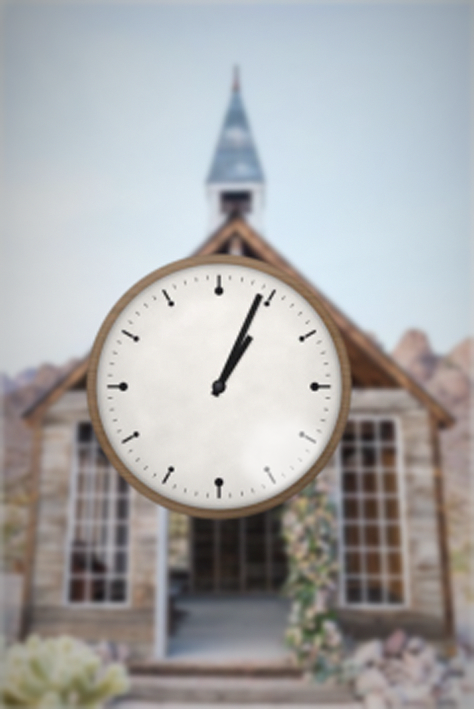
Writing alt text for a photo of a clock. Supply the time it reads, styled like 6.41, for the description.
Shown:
1.04
